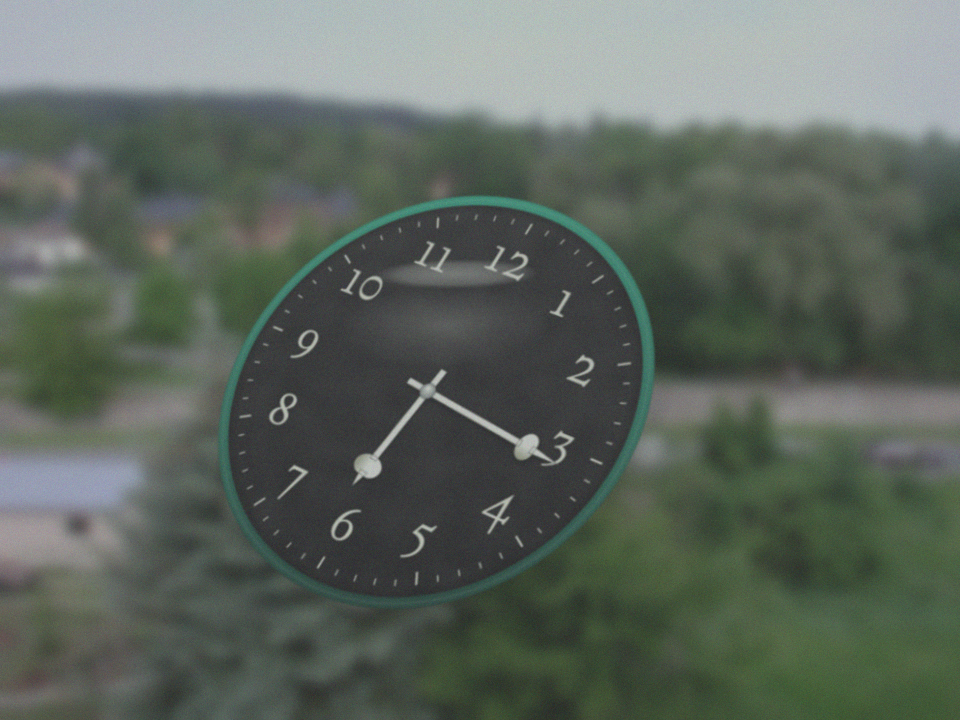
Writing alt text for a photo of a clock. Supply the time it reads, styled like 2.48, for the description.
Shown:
6.16
